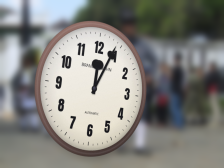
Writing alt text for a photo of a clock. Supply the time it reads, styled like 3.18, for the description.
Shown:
12.04
